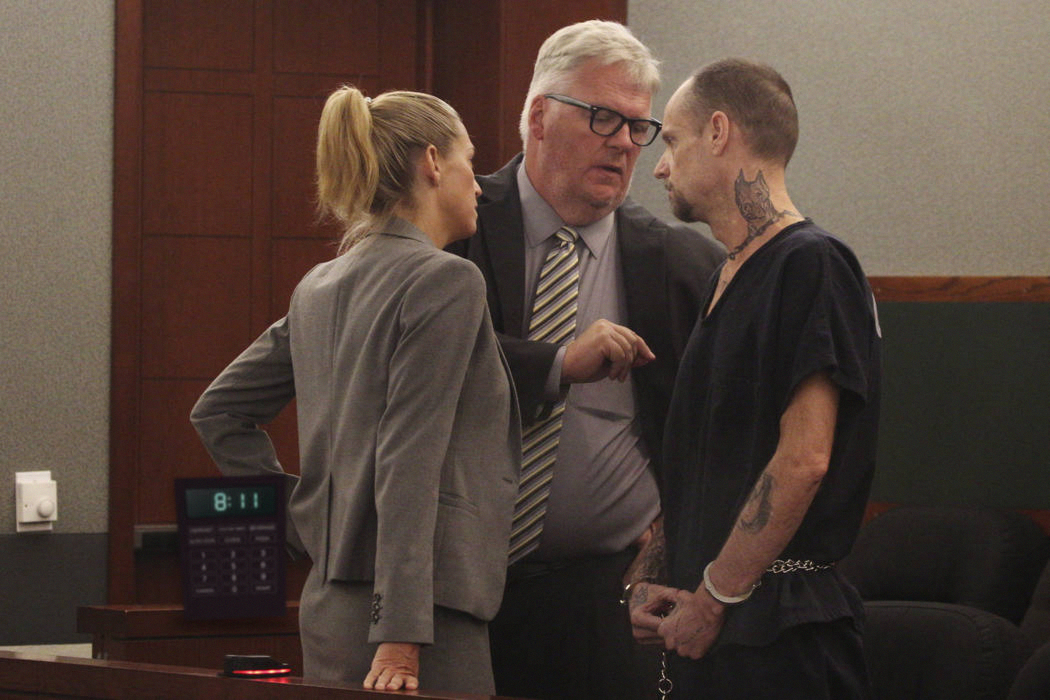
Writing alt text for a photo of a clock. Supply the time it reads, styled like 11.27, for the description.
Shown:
8.11
